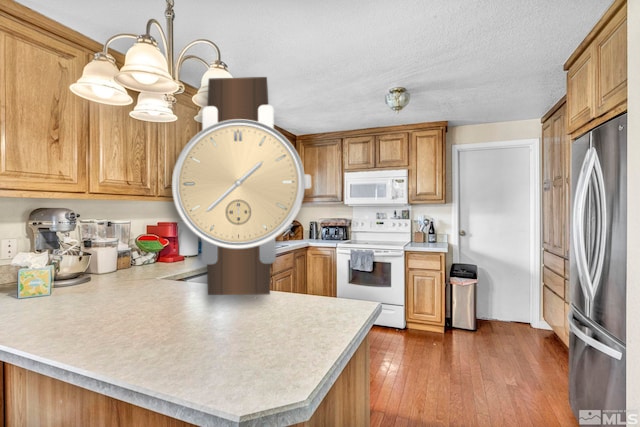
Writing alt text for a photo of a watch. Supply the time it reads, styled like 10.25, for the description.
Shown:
1.38
